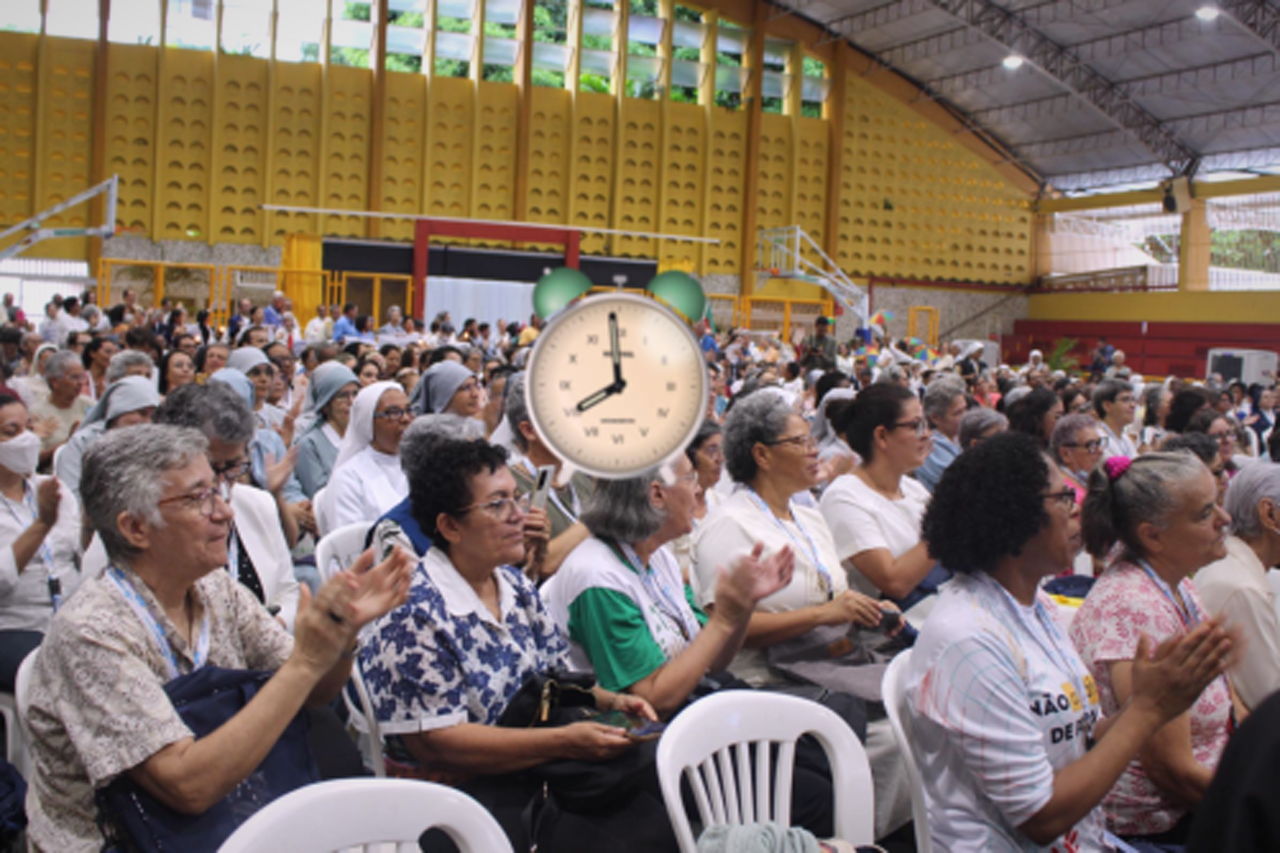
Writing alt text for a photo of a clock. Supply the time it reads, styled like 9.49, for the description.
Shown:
7.59
